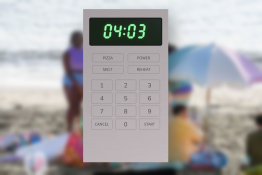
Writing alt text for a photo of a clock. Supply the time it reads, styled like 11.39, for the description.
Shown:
4.03
